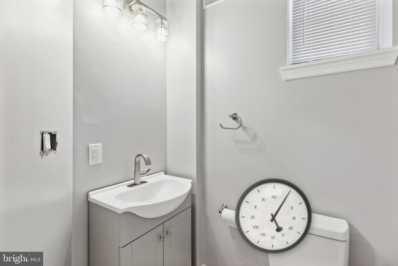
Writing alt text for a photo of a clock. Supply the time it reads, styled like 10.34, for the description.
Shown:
5.05
